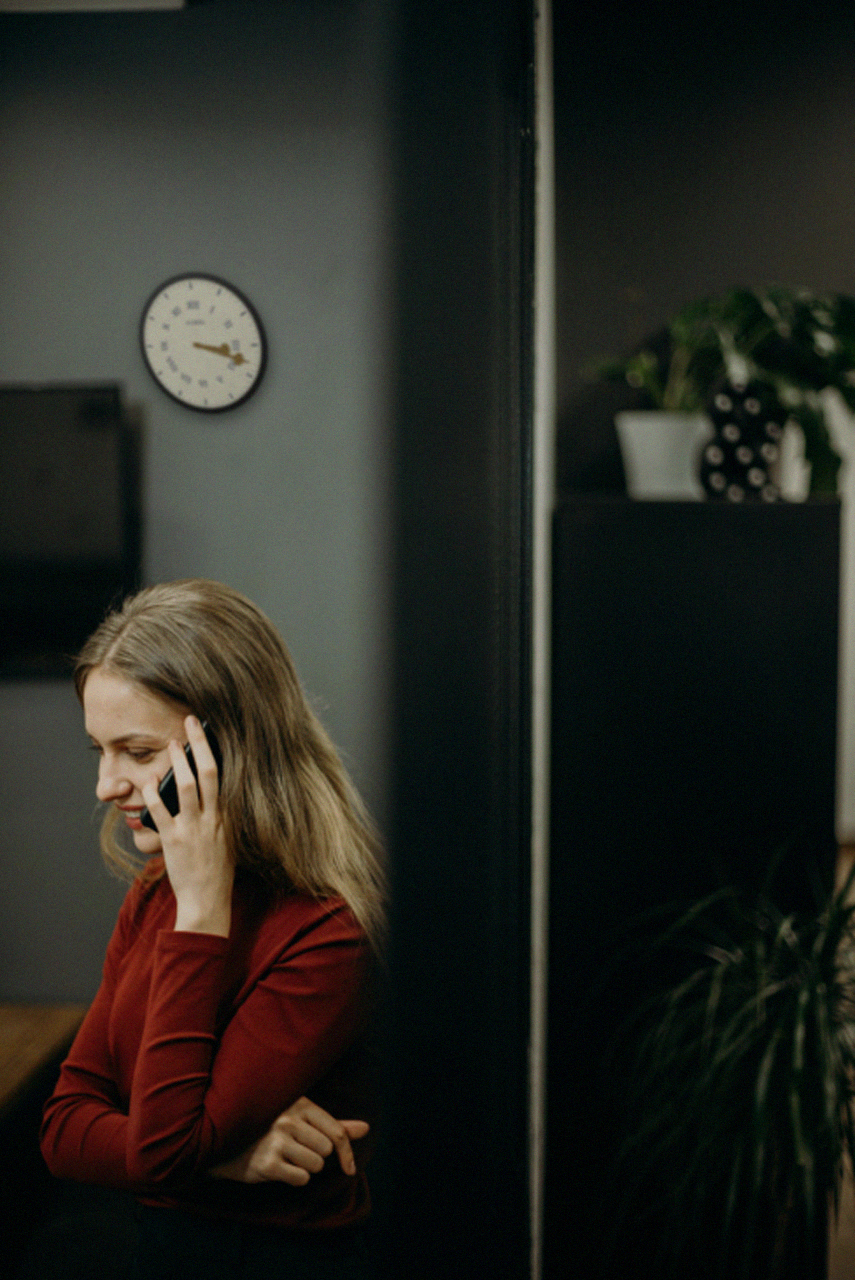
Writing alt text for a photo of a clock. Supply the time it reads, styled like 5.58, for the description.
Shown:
3.18
